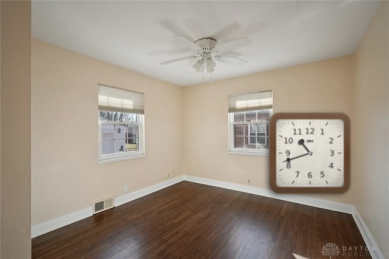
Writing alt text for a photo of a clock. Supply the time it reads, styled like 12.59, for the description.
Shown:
10.42
